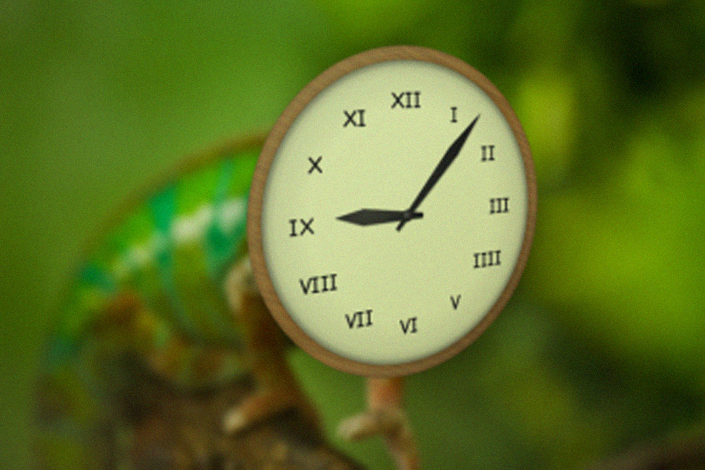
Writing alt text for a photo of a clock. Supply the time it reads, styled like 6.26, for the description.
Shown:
9.07
